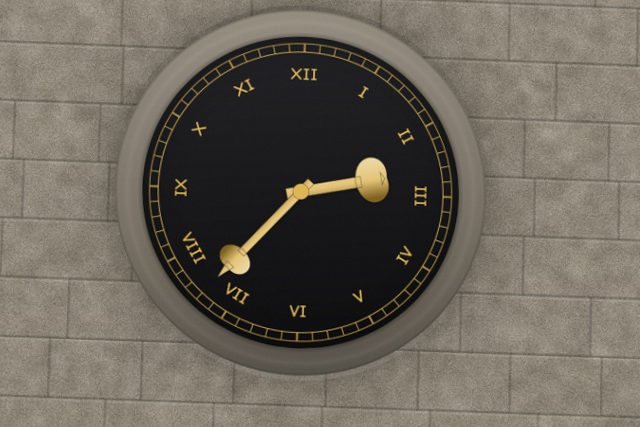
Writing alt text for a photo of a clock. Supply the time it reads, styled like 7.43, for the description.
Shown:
2.37
